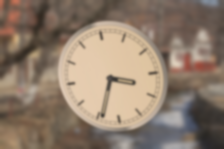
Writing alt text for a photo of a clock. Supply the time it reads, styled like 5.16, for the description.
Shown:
3.34
